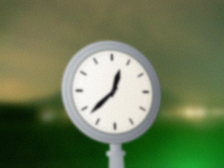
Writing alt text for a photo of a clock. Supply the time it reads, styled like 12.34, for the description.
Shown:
12.38
